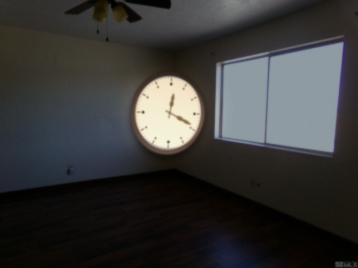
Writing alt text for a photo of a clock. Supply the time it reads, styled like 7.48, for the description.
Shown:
12.19
